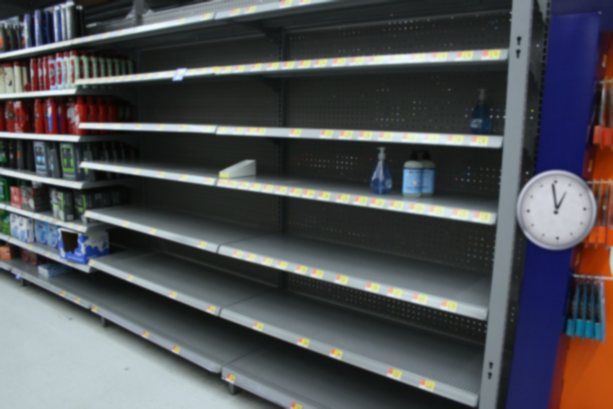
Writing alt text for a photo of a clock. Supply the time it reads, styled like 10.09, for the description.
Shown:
12.59
